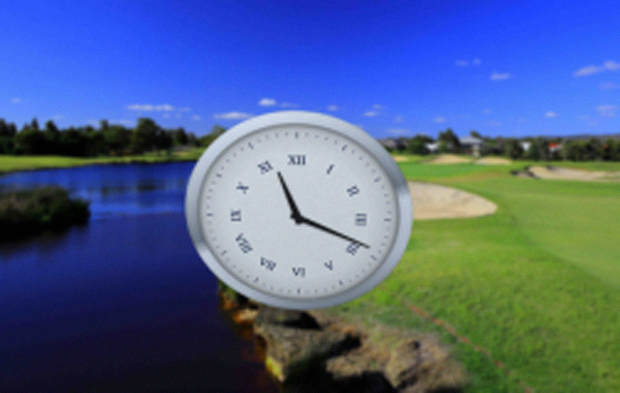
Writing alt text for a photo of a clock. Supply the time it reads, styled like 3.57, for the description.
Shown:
11.19
